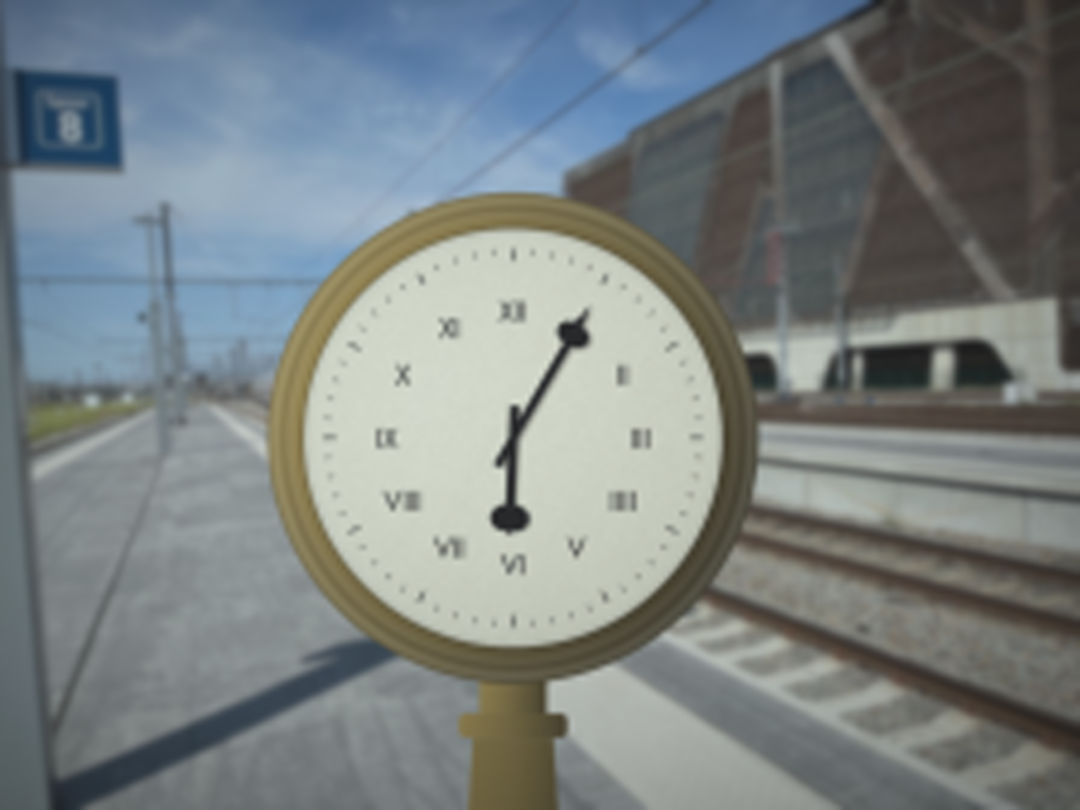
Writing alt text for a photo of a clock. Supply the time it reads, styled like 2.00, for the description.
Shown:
6.05
